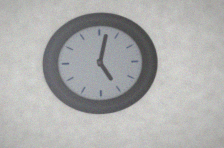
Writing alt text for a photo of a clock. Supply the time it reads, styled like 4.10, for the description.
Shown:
5.02
